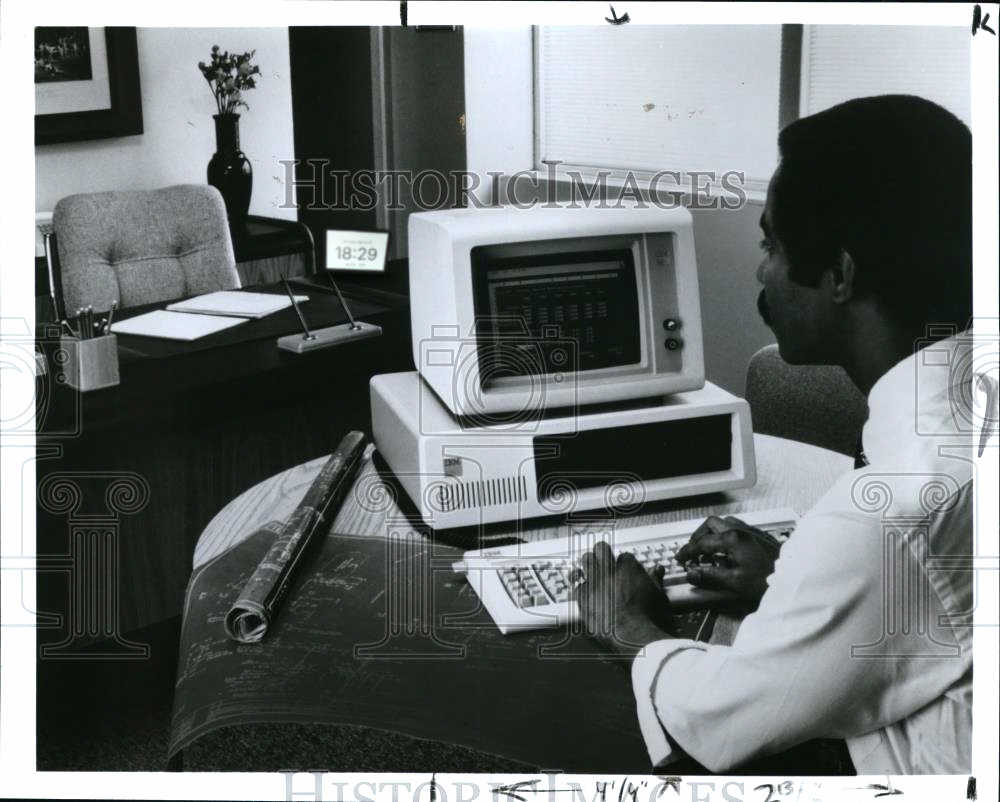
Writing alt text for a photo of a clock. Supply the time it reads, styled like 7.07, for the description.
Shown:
18.29
